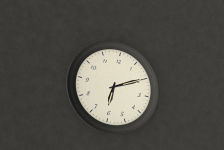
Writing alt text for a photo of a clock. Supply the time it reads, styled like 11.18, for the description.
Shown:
6.10
